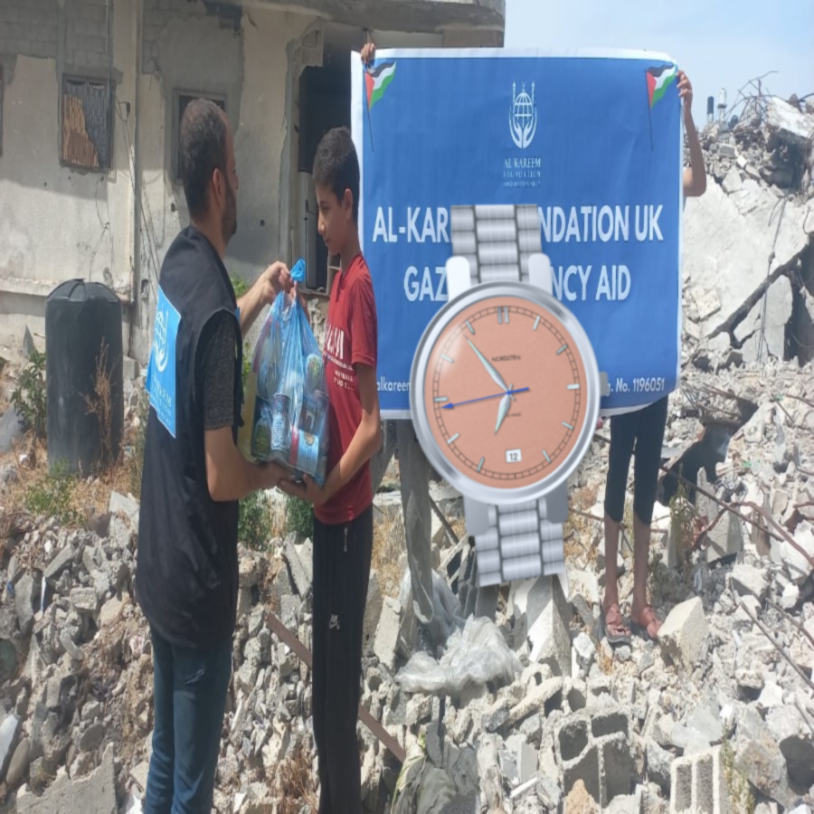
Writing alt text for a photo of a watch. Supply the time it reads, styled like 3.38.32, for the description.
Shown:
6.53.44
